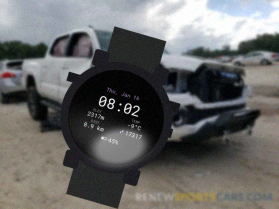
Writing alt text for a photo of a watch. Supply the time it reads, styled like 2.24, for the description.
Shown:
8.02
